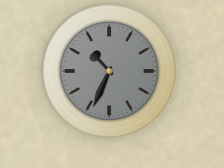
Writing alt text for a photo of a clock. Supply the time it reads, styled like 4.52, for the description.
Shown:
10.34
